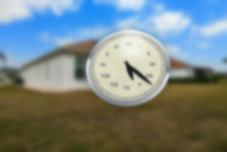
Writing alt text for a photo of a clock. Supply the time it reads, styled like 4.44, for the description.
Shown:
5.22
